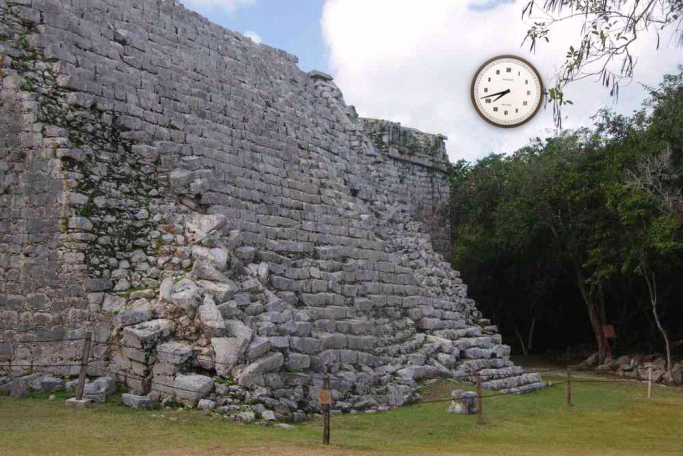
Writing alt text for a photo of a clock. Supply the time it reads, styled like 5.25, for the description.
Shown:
7.42
